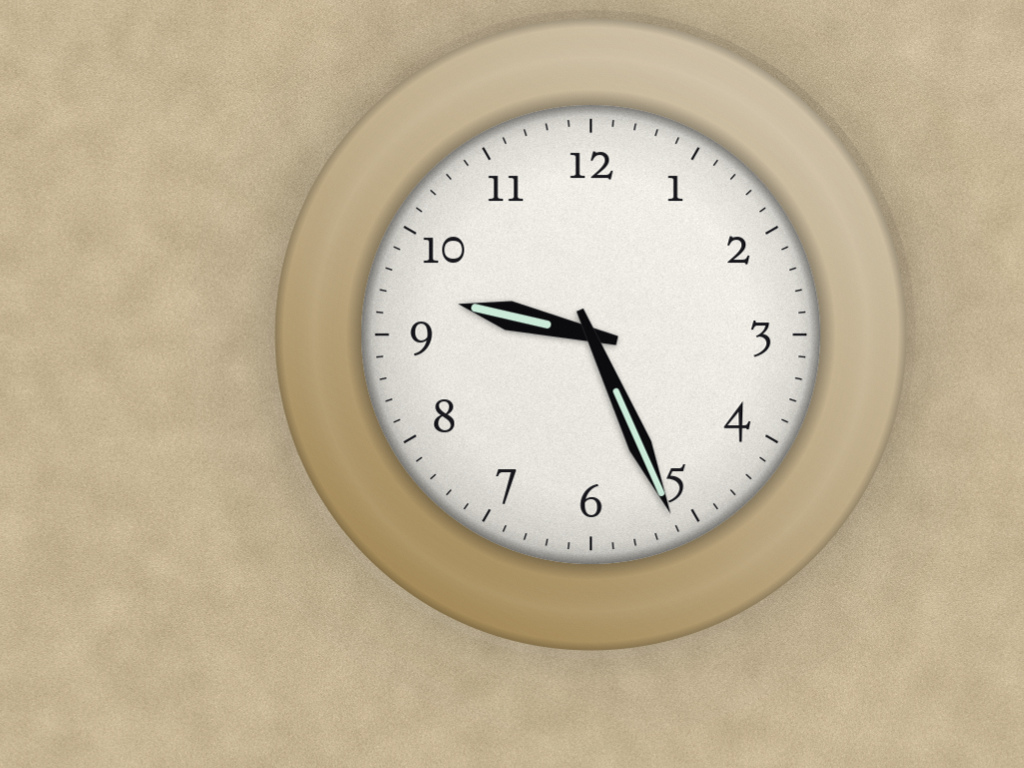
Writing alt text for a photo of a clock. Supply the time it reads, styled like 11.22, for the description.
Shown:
9.26
